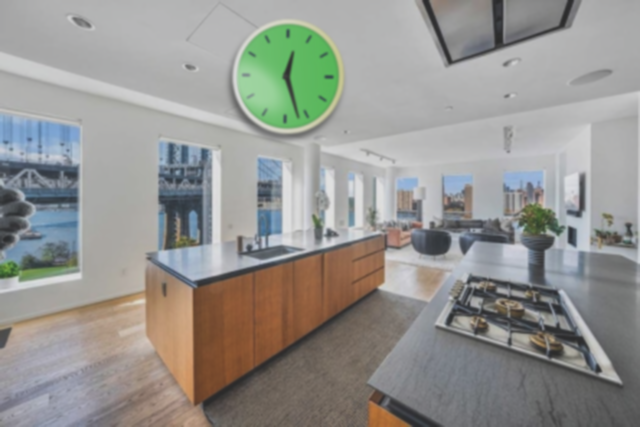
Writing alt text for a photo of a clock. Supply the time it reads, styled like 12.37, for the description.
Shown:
12.27
